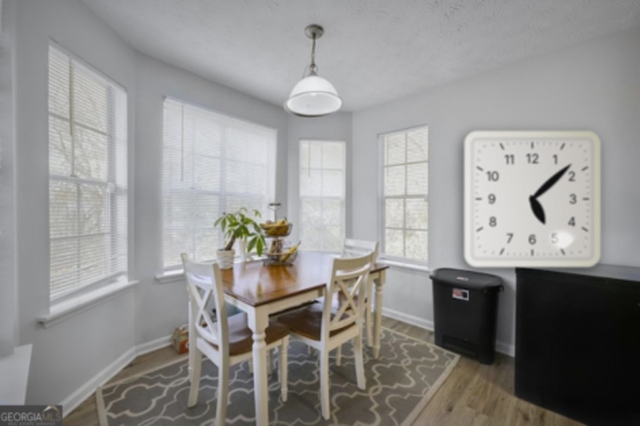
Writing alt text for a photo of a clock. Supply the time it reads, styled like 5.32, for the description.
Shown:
5.08
